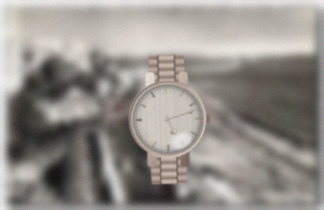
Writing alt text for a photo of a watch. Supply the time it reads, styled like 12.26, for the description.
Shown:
5.12
